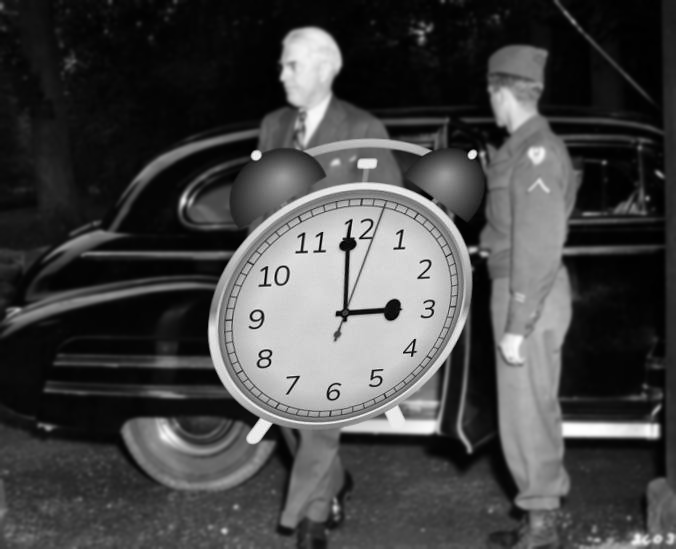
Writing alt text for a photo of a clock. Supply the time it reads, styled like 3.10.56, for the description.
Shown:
2.59.02
